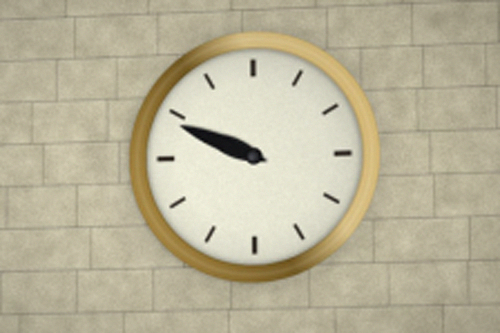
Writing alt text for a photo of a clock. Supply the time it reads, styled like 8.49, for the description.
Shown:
9.49
